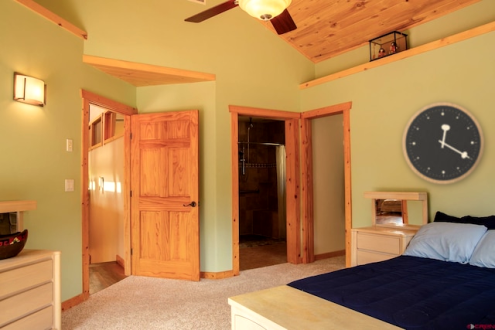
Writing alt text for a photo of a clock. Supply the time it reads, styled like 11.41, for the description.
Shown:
12.20
